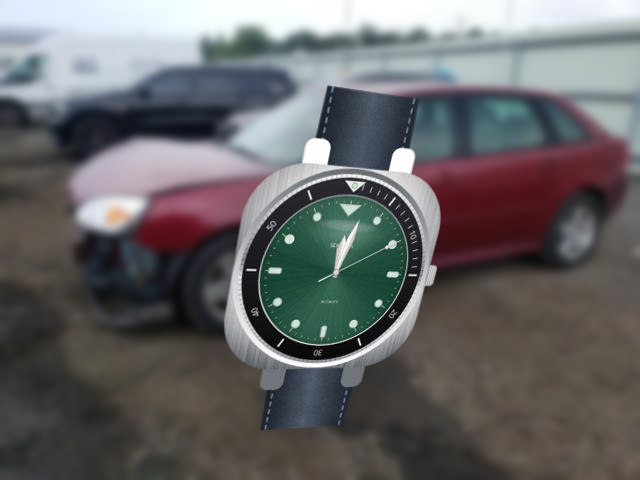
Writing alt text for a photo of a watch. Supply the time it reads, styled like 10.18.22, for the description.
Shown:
12.02.10
